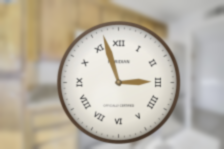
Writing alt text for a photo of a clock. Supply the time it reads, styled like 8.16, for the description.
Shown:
2.57
